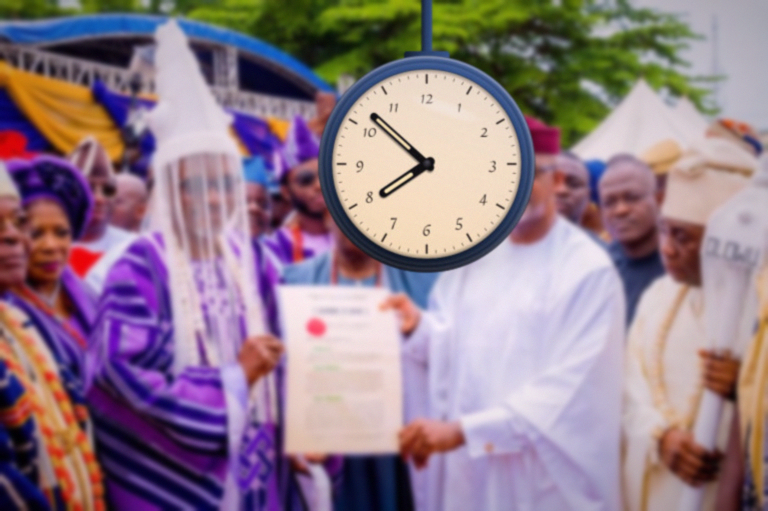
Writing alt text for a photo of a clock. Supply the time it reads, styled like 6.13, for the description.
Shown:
7.52
